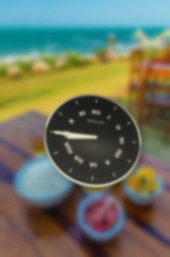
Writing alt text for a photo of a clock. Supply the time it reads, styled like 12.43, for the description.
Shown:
8.45
